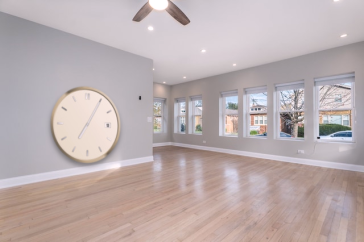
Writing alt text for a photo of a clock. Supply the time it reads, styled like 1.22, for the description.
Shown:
7.05
